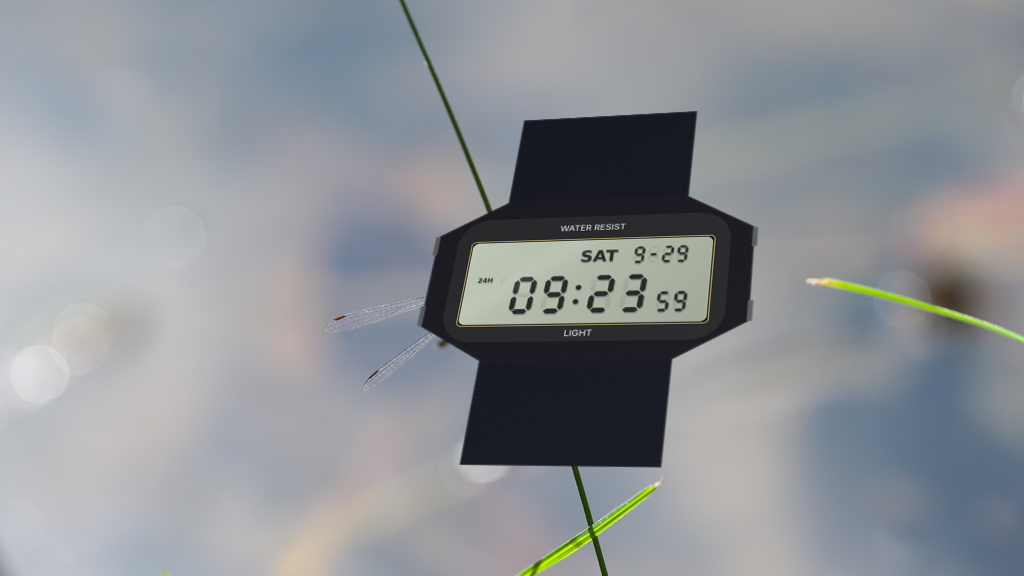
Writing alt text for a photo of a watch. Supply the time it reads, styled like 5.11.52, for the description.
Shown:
9.23.59
